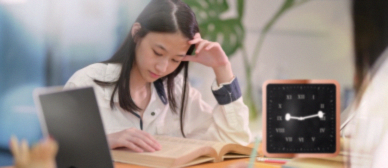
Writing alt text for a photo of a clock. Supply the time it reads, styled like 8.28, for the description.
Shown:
9.13
